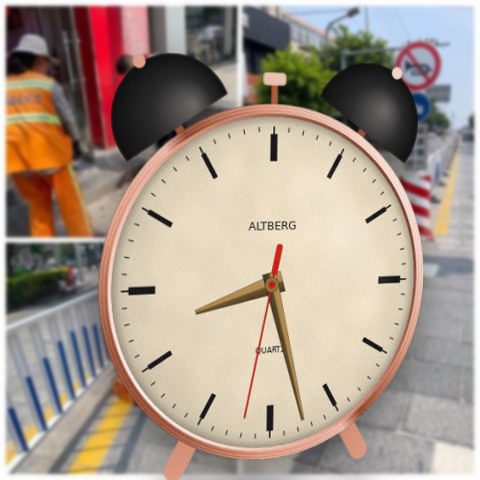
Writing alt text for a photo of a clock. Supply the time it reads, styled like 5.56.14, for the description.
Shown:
8.27.32
